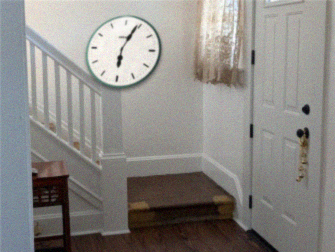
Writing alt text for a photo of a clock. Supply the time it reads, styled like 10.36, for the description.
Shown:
6.04
